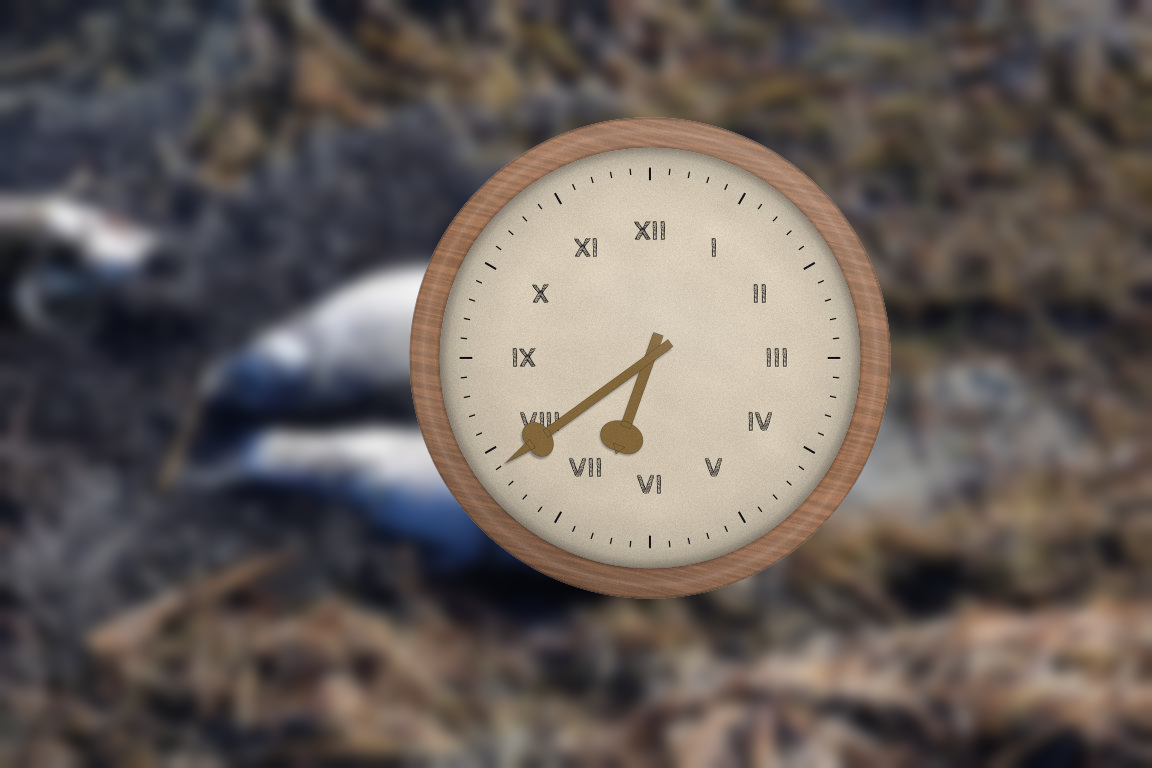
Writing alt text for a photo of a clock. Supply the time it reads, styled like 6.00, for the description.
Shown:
6.39
